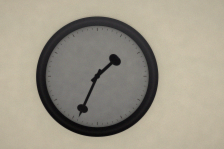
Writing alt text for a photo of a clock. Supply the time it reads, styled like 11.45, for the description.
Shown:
1.34
